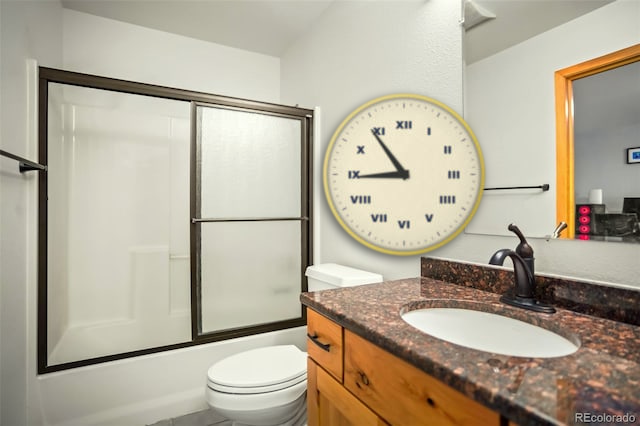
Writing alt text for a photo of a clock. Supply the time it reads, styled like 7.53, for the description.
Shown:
8.54
